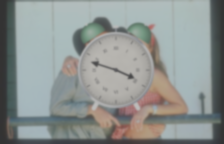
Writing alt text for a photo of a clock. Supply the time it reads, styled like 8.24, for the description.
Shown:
3.48
